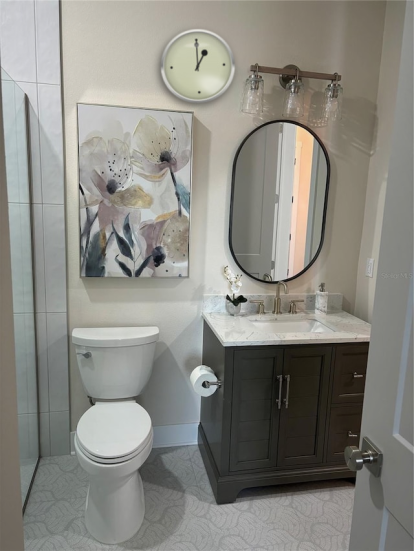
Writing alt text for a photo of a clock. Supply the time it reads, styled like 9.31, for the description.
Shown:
1.00
